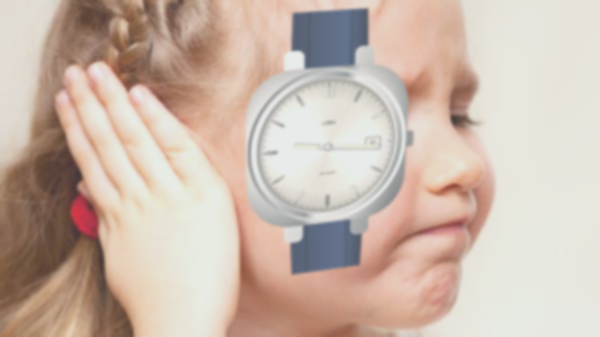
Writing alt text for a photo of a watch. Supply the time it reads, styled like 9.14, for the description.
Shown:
9.16
